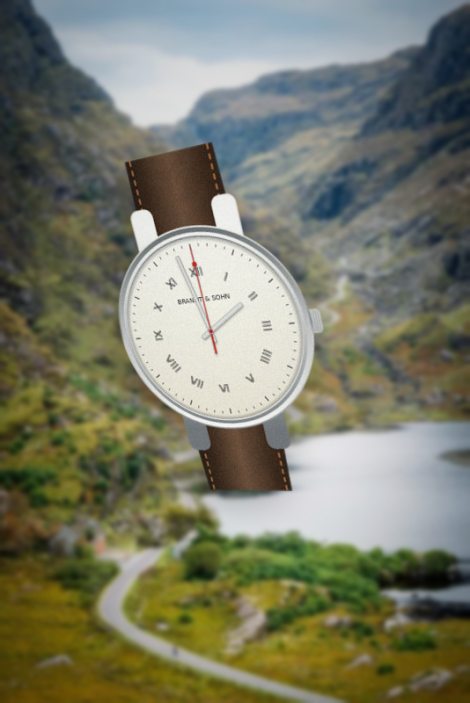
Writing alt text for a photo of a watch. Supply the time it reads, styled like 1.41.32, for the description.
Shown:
1.58.00
